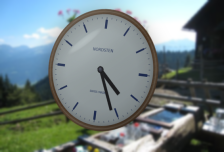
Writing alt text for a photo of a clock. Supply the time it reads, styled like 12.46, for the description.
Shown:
4.26
